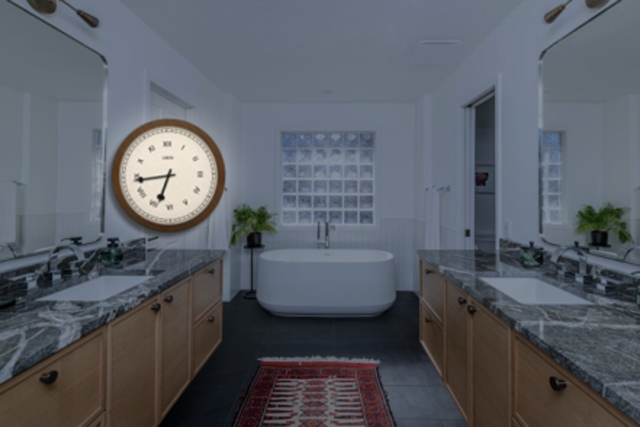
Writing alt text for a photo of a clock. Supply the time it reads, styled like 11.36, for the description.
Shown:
6.44
